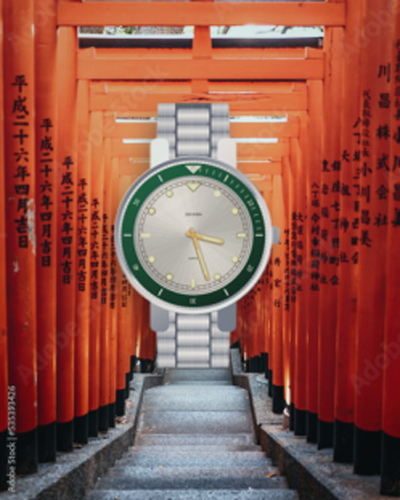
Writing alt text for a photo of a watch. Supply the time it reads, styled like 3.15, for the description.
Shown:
3.27
